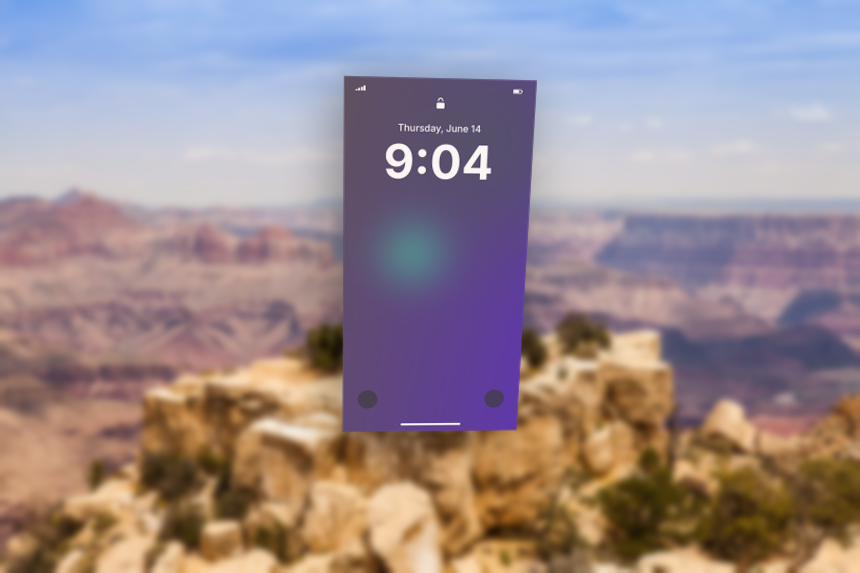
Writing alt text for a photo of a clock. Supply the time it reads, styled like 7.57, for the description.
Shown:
9.04
